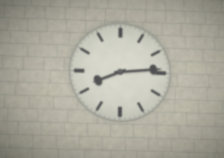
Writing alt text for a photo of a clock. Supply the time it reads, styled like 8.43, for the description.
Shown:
8.14
